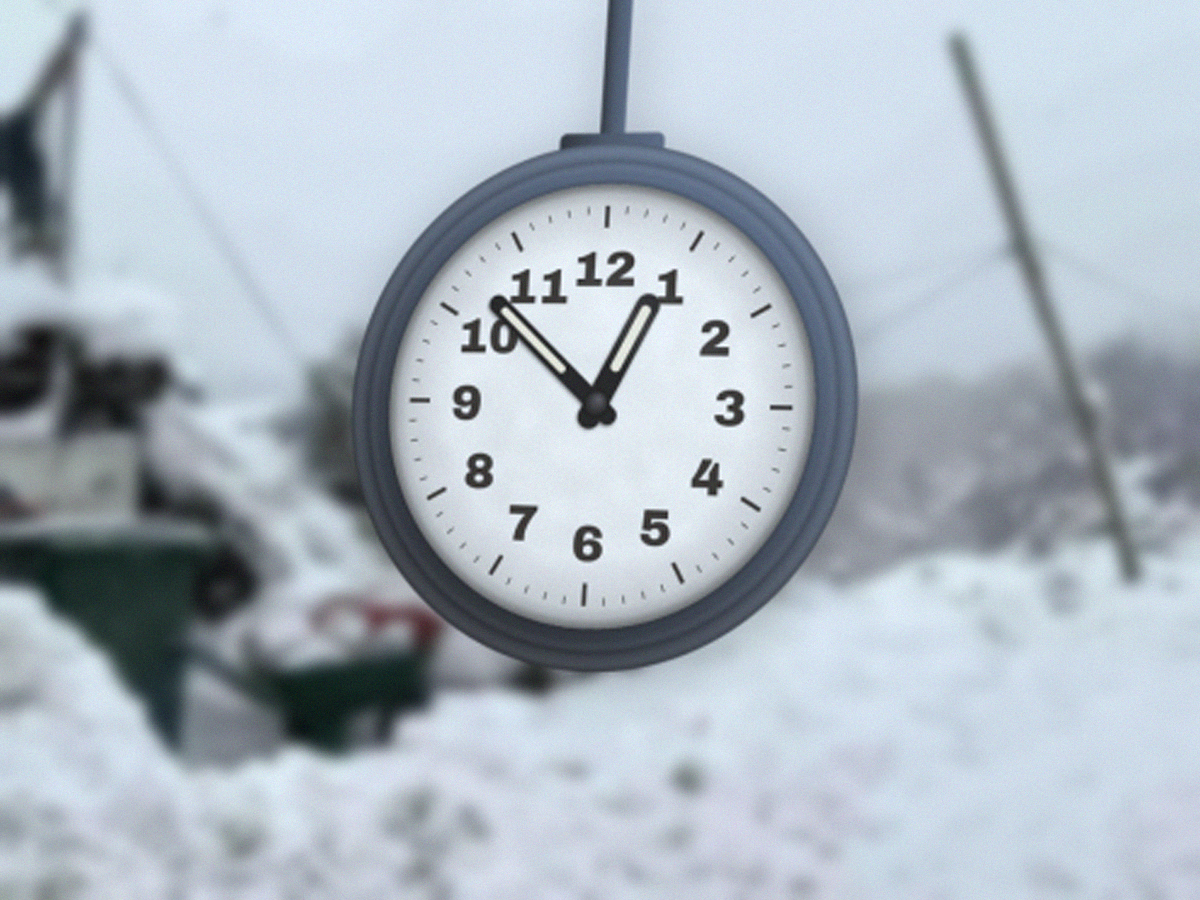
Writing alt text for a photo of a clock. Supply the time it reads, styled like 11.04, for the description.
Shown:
12.52
